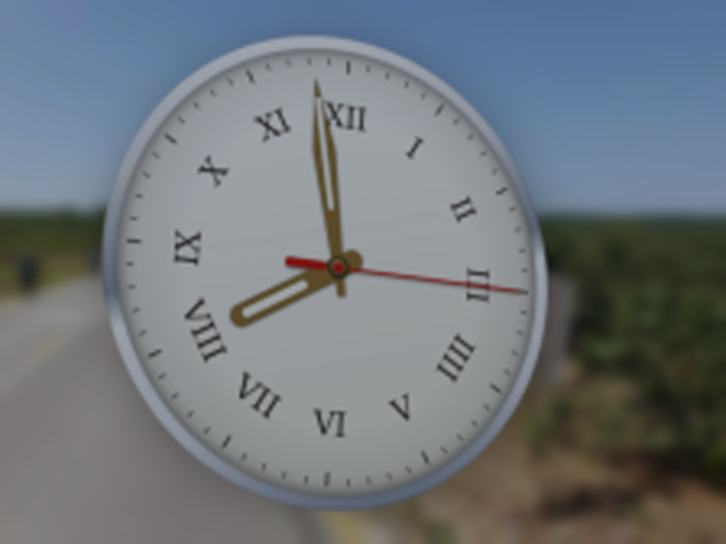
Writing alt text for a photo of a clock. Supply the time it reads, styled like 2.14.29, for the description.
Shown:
7.58.15
